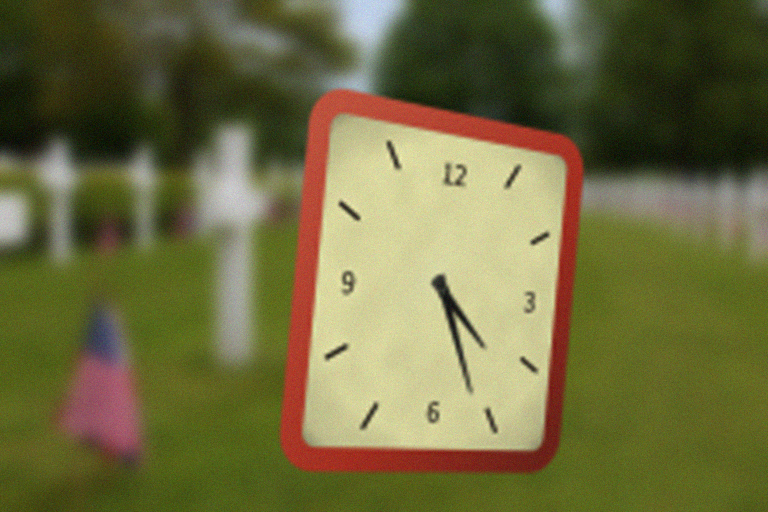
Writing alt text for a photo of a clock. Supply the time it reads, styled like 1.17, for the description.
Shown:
4.26
